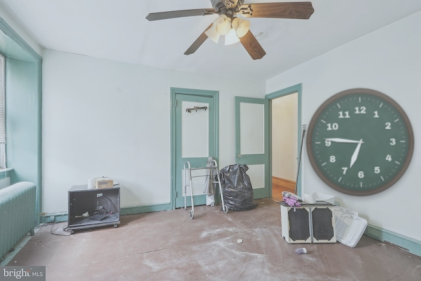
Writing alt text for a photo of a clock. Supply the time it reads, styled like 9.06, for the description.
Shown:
6.46
